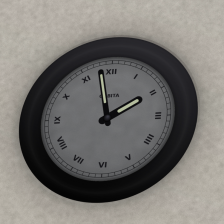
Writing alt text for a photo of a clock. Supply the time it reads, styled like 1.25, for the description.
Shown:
1.58
